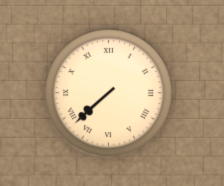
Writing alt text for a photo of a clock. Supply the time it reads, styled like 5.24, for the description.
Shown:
7.38
